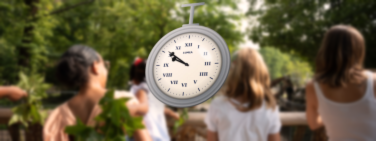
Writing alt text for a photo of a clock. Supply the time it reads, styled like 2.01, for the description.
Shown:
9.51
